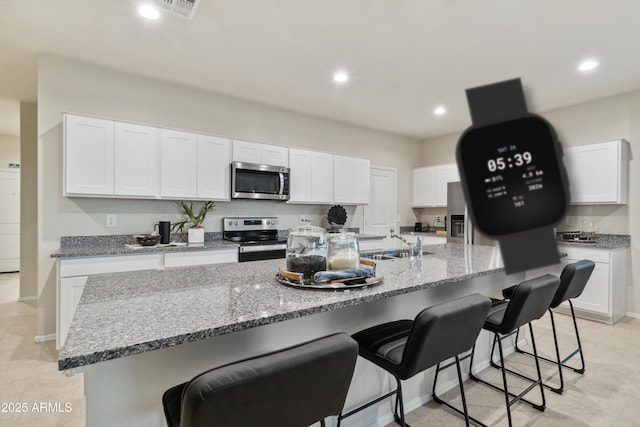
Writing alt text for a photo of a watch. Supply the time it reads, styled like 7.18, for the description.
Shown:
5.39
